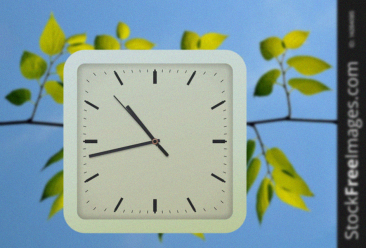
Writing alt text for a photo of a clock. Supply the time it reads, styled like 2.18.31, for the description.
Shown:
10.42.53
